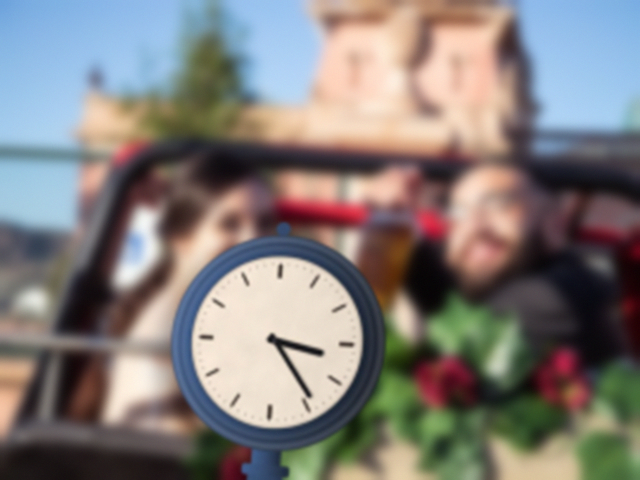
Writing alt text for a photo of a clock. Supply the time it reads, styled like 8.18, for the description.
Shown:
3.24
